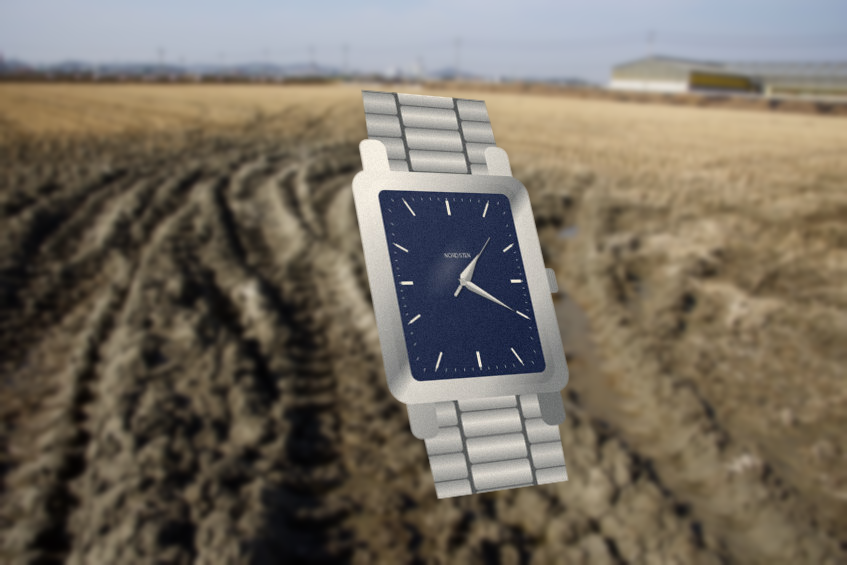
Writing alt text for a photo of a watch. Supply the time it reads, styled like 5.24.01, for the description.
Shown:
1.20.07
